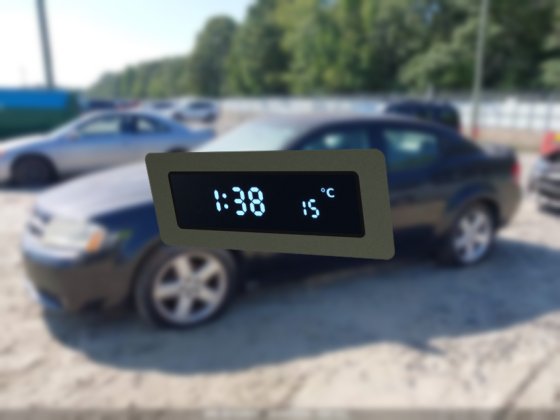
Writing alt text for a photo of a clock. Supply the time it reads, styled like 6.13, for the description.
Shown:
1.38
